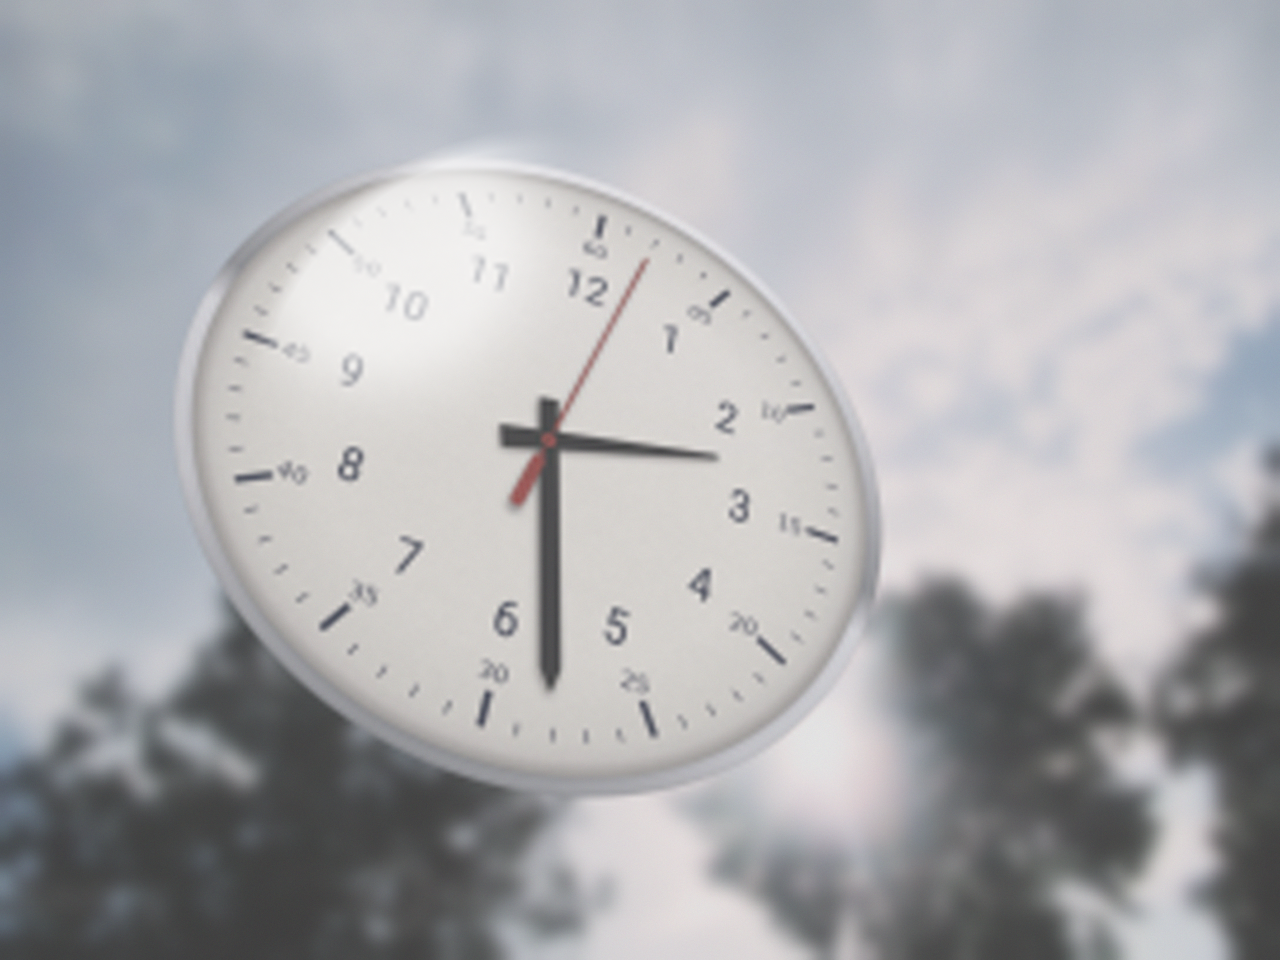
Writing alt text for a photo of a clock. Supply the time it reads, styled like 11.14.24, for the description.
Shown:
2.28.02
